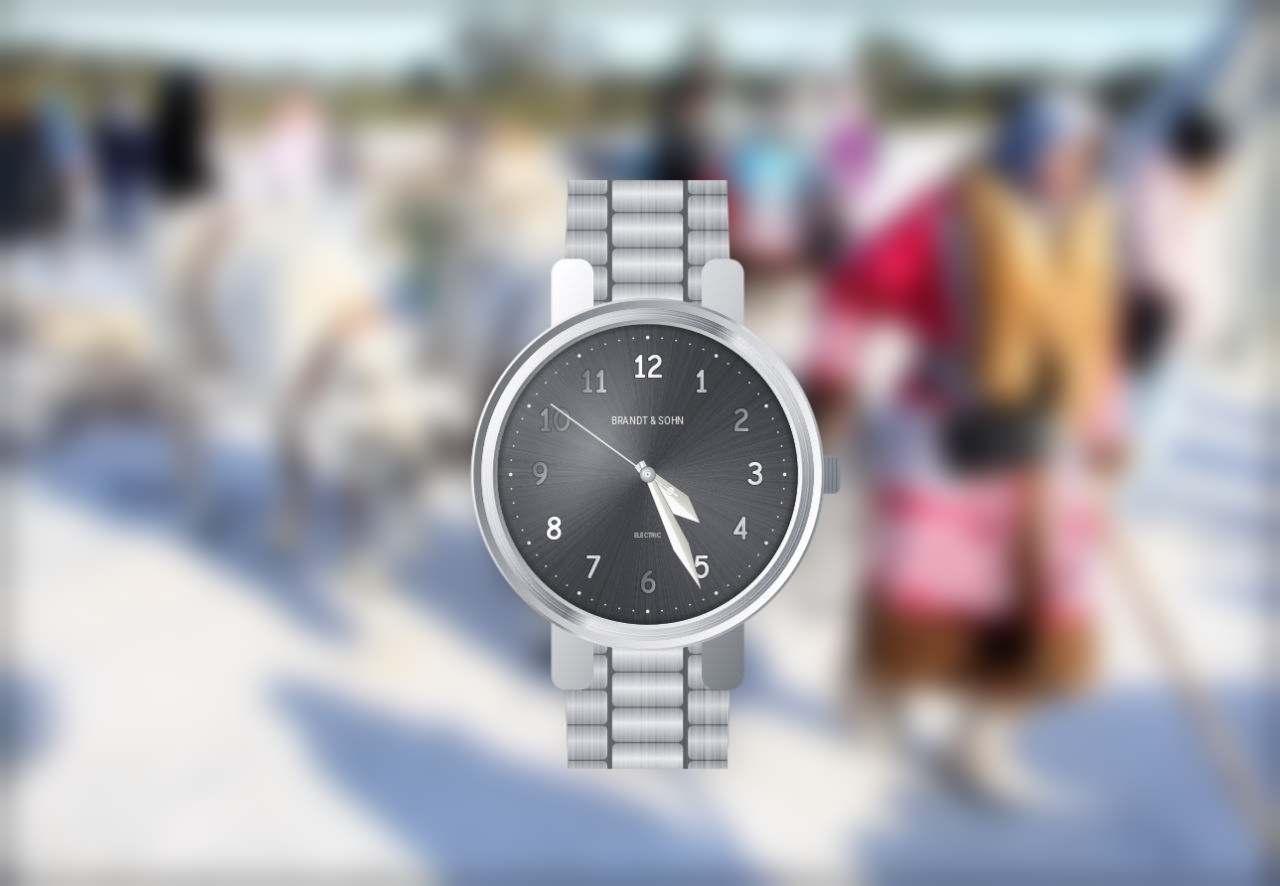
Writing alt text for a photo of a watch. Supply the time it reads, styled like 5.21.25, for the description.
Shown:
4.25.51
